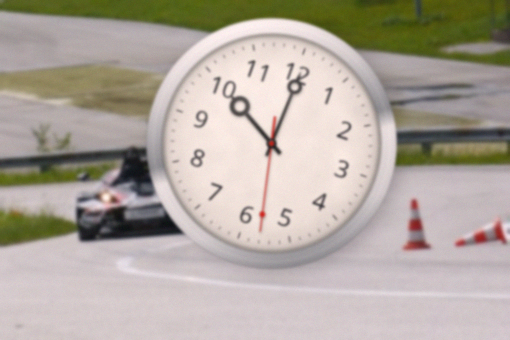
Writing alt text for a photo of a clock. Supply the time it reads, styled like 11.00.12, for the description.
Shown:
10.00.28
